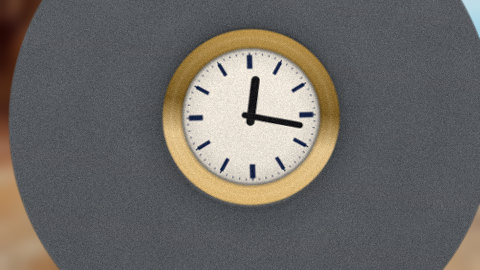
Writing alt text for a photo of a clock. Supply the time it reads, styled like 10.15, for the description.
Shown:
12.17
